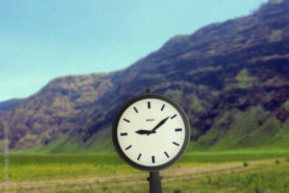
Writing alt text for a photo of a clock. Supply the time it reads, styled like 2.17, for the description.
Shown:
9.09
